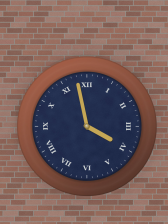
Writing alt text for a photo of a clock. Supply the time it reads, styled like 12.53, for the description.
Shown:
3.58
